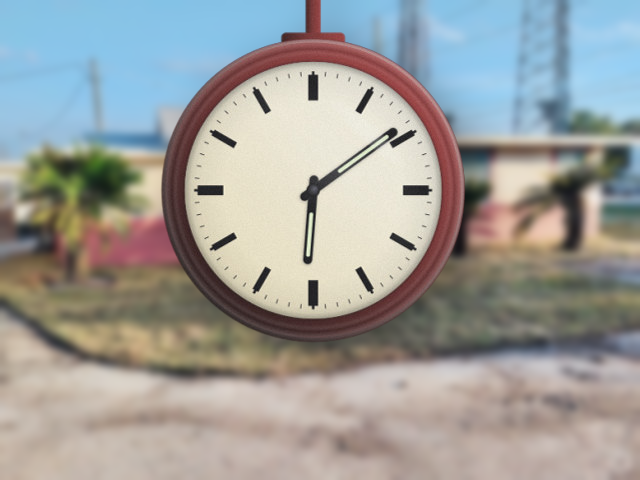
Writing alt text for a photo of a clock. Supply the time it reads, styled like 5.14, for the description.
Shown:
6.09
